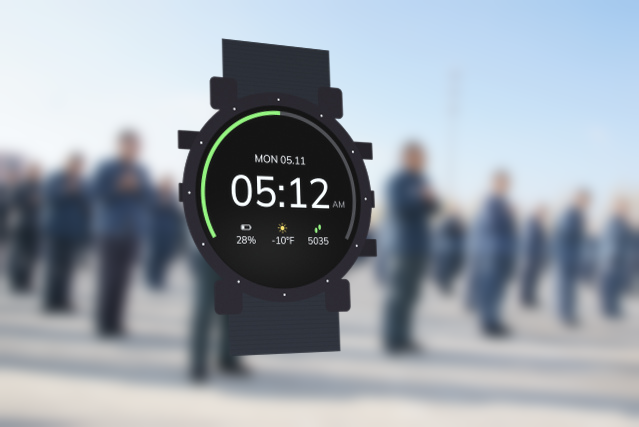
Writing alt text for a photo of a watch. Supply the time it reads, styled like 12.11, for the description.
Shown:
5.12
